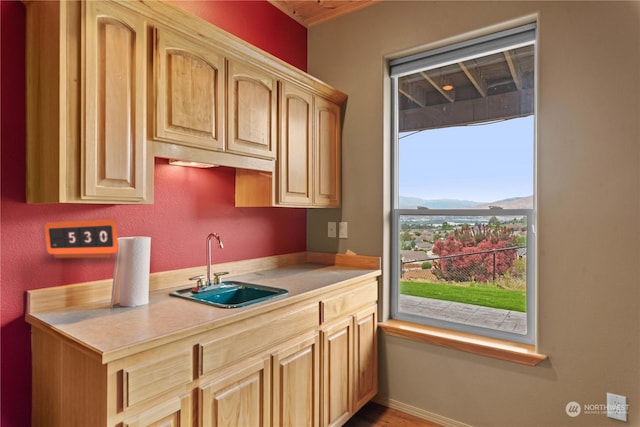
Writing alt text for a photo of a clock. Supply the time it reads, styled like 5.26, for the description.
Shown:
5.30
